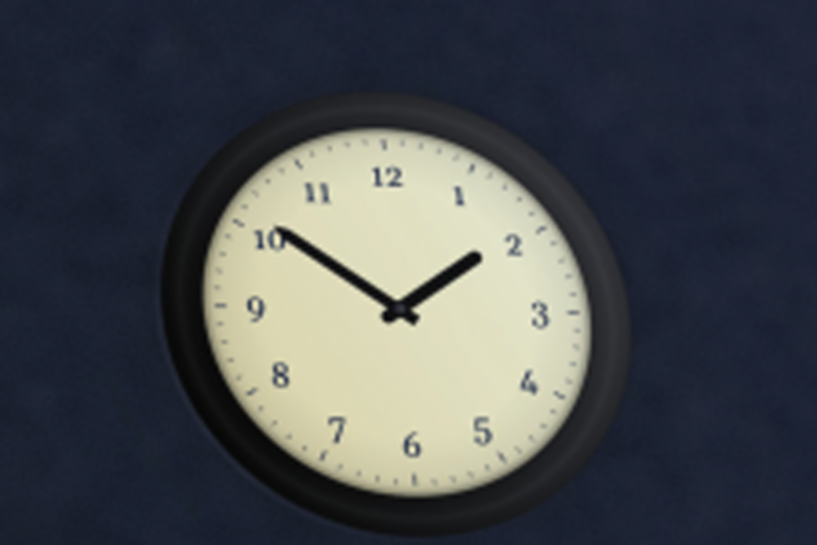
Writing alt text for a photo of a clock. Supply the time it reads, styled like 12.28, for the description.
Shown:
1.51
